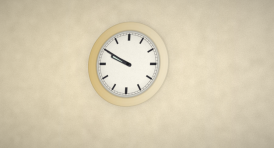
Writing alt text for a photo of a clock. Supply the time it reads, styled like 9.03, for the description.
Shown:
9.50
